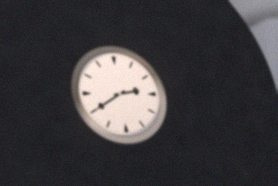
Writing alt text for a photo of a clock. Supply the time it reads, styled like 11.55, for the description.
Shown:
2.40
